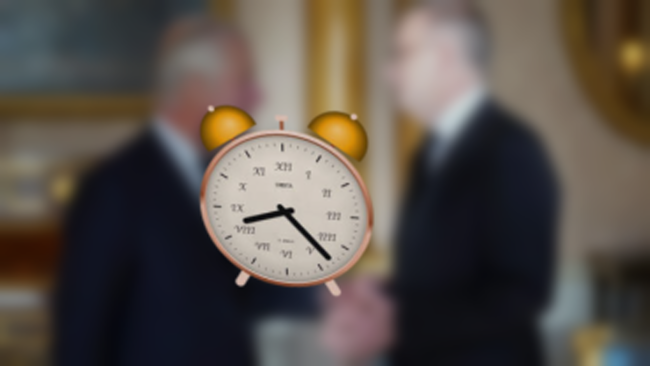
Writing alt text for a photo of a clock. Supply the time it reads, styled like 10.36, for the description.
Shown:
8.23
